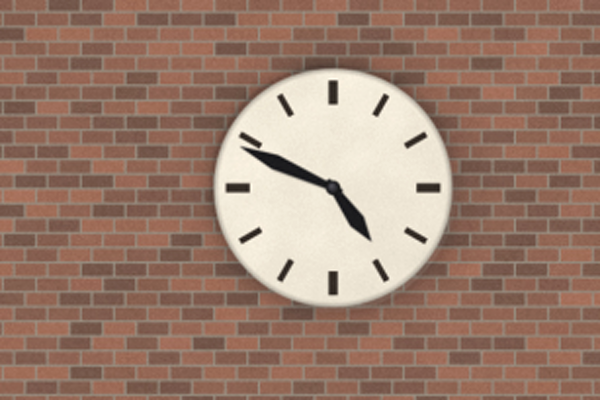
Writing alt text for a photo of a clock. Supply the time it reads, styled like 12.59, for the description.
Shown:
4.49
